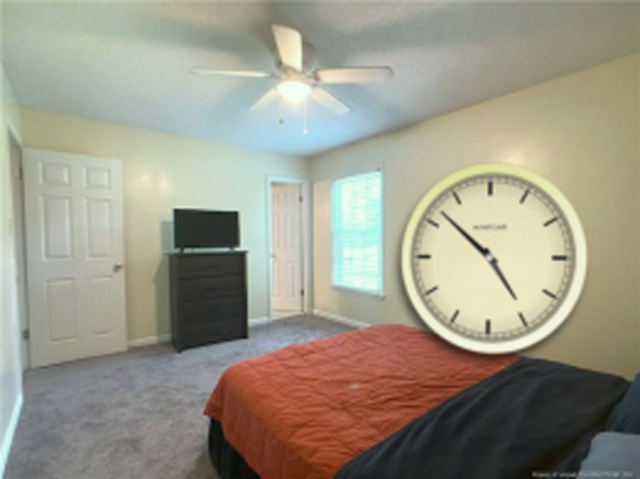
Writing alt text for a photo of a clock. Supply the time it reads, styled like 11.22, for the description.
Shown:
4.52
